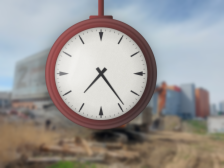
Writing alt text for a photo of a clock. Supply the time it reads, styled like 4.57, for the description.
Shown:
7.24
